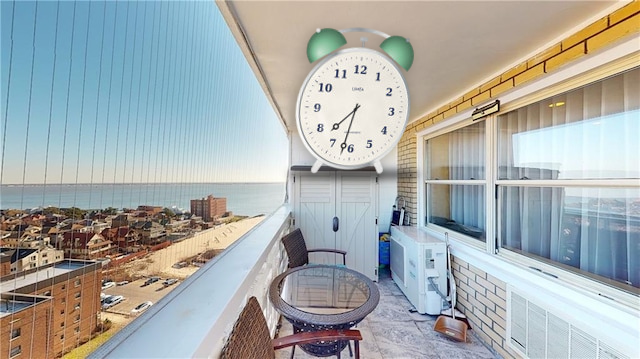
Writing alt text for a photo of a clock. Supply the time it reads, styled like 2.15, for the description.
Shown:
7.32
